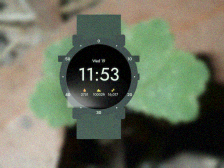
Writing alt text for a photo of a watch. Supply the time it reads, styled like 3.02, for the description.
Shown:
11.53
